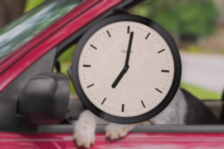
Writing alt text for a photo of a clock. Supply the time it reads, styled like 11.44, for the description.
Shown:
7.01
